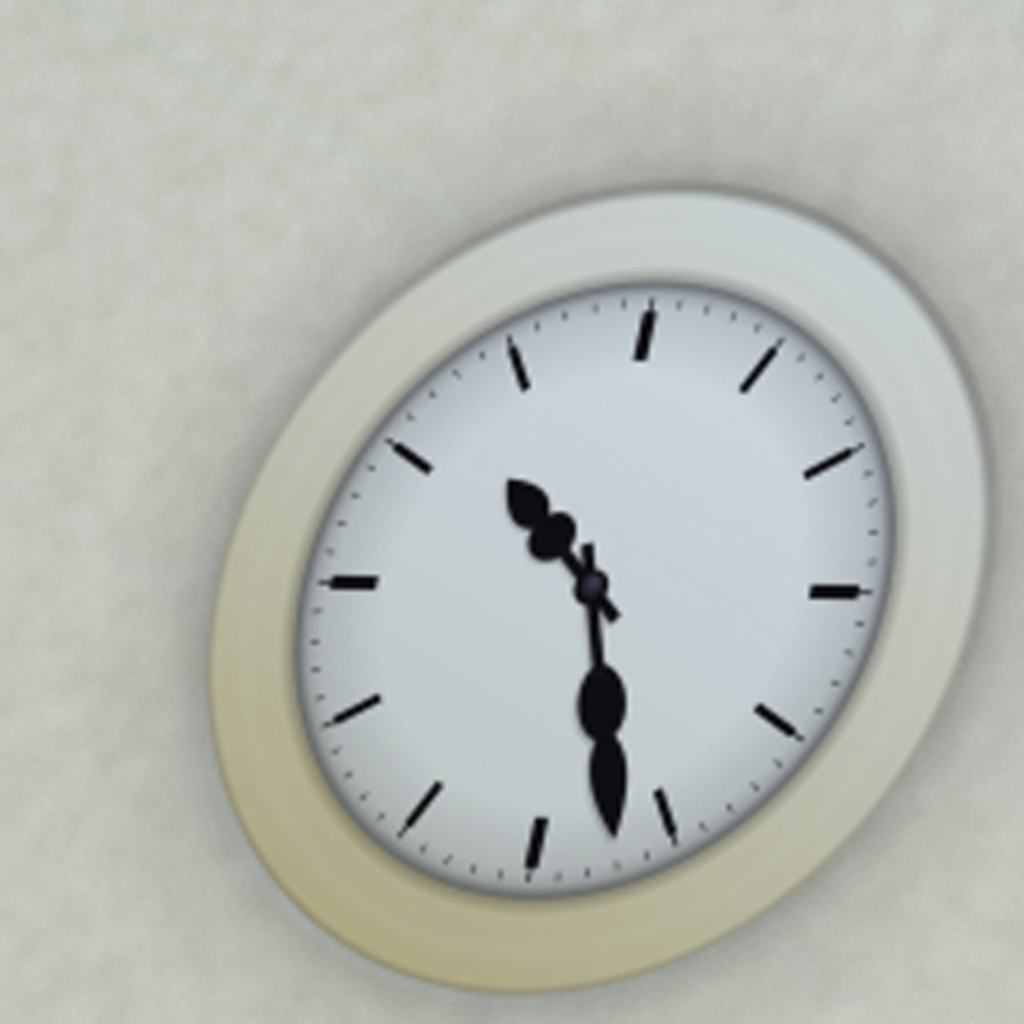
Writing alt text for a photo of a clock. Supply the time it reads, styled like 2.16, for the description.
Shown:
10.27
